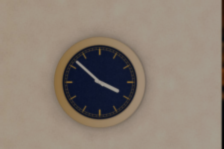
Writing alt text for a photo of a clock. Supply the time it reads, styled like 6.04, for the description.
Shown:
3.52
